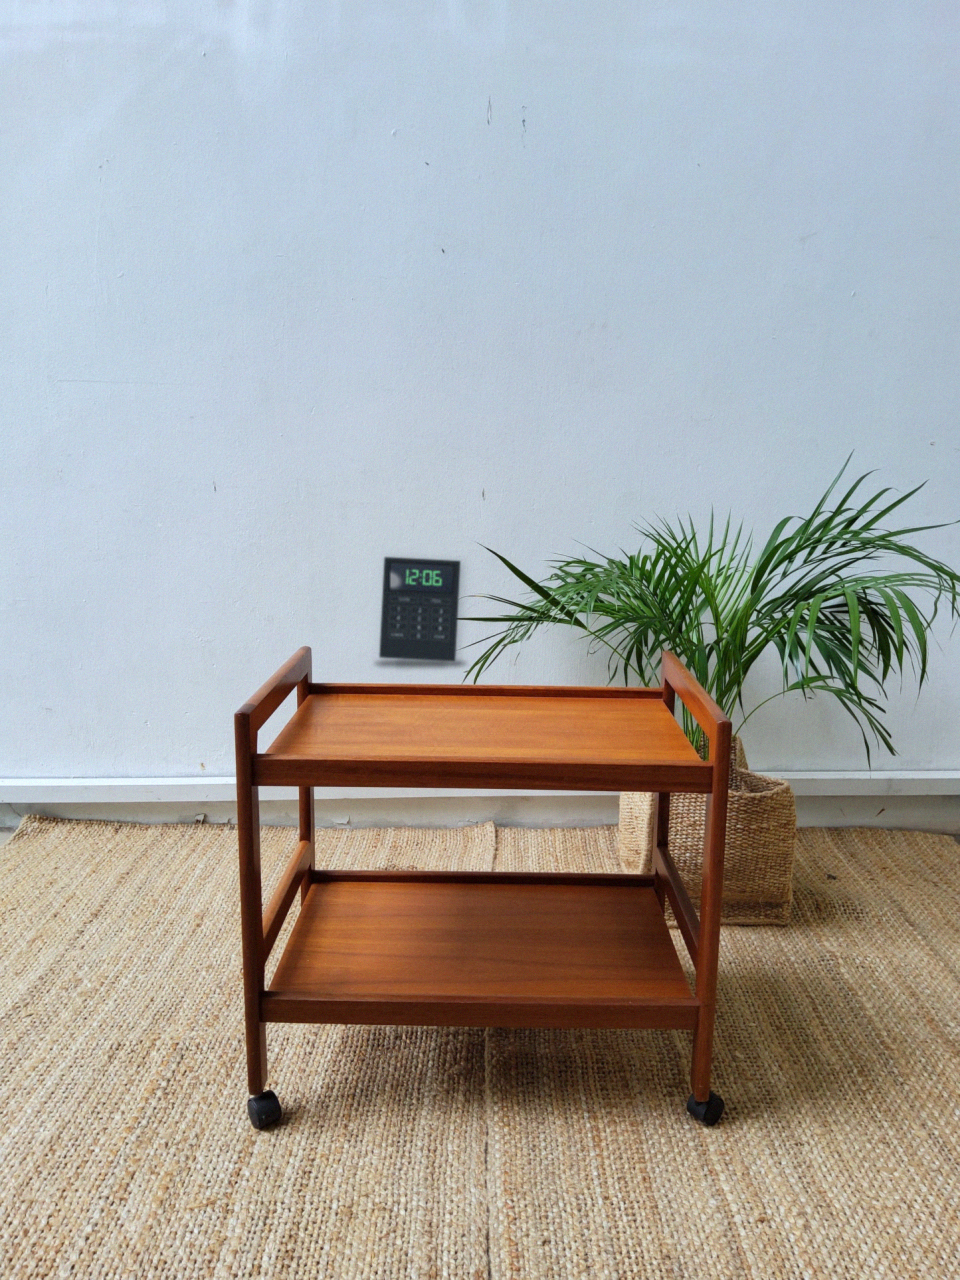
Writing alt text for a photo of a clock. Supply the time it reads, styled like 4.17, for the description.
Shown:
12.06
